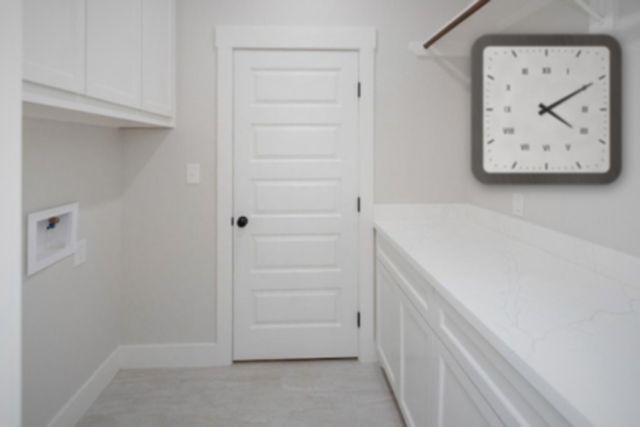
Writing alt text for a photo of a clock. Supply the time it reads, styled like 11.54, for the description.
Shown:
4.10
